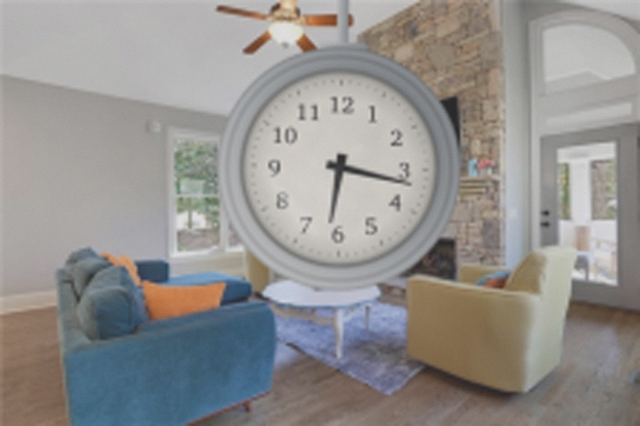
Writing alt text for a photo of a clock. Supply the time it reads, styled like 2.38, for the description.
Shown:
6.17
